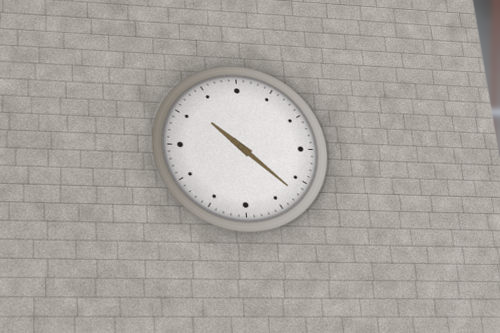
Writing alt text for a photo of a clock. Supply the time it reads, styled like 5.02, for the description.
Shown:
10.22
